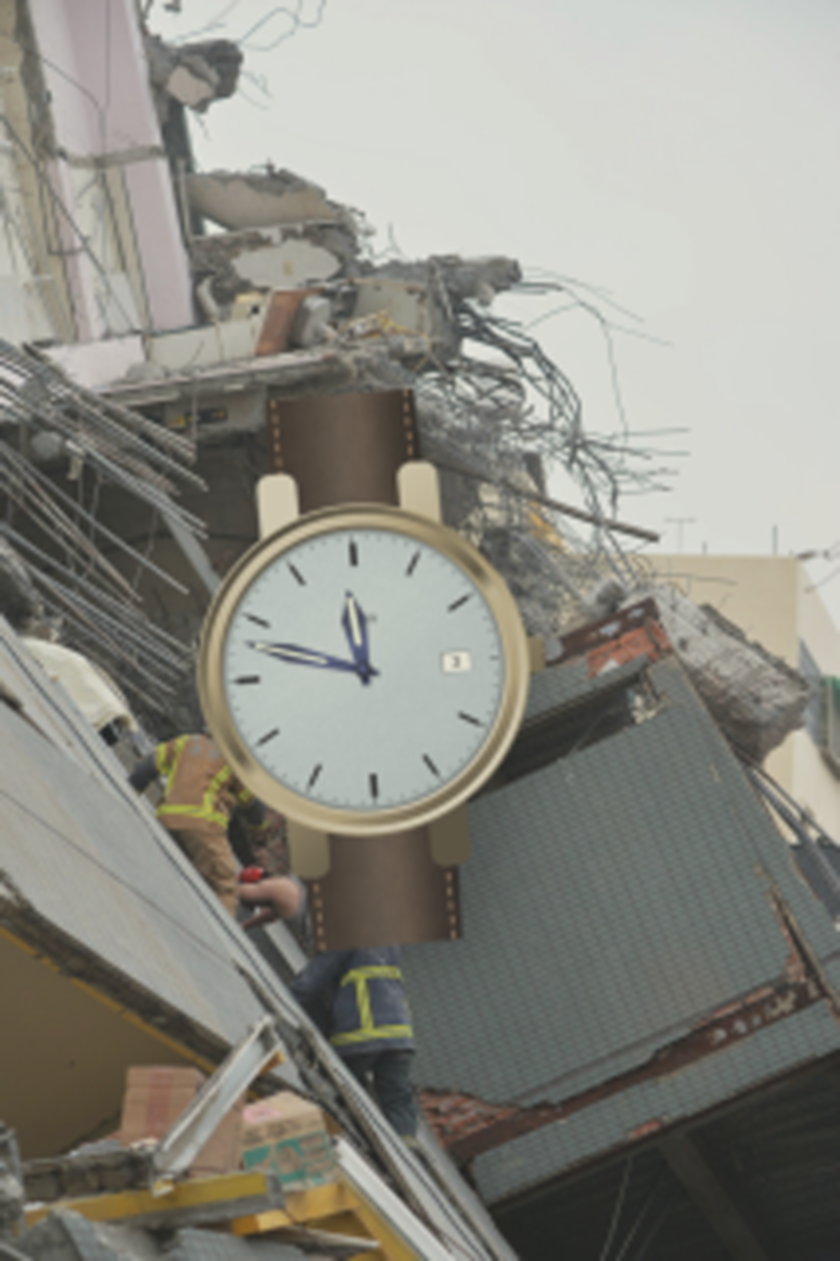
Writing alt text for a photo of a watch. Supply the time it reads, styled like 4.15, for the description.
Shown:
11.48
